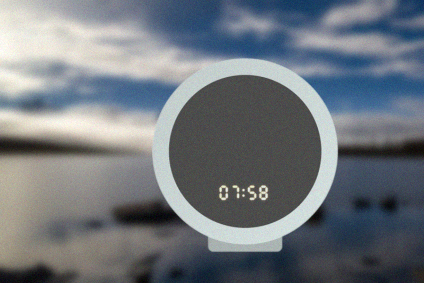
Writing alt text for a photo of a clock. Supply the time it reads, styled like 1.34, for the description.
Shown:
7.58
